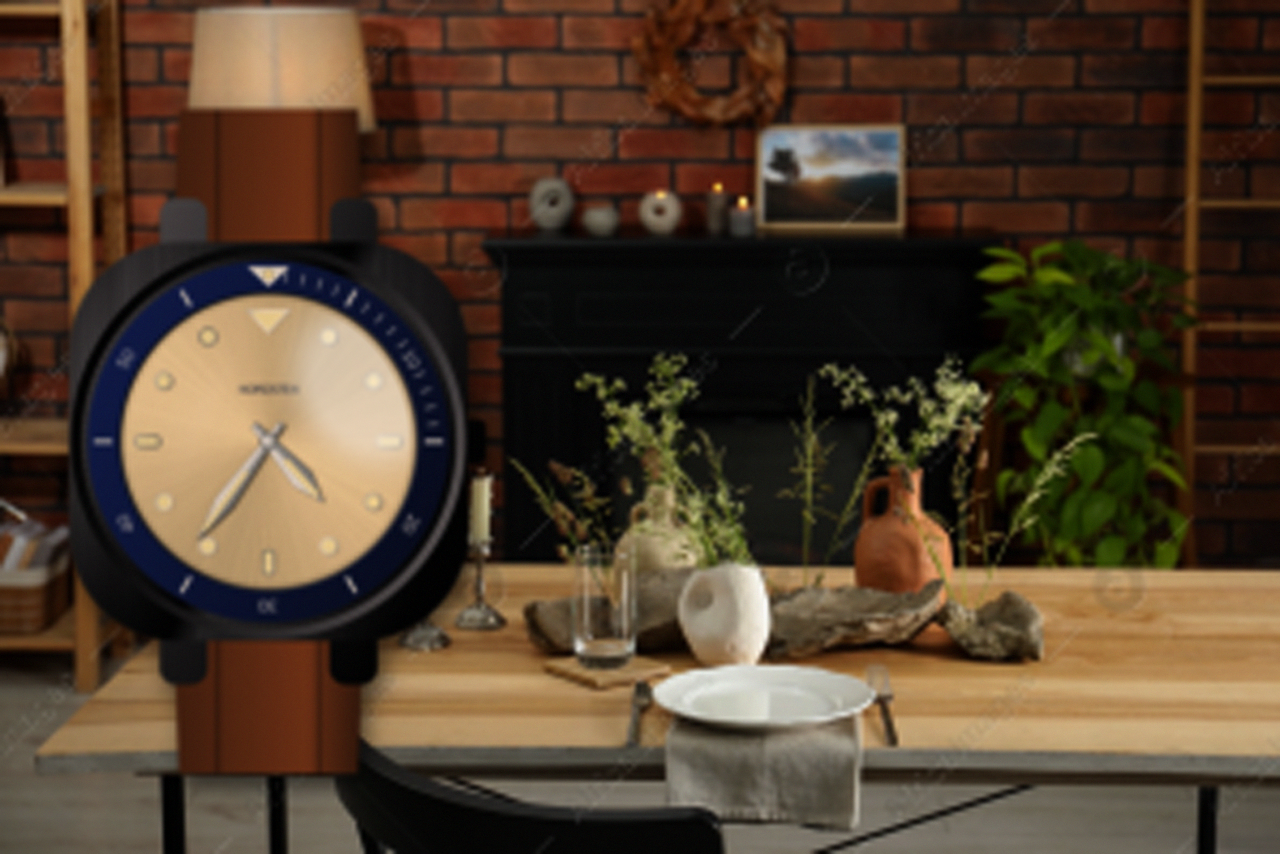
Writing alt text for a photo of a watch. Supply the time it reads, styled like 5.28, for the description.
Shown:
4.36
